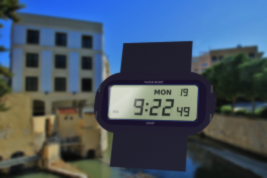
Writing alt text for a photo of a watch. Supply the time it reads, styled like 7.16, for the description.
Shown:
9.22
